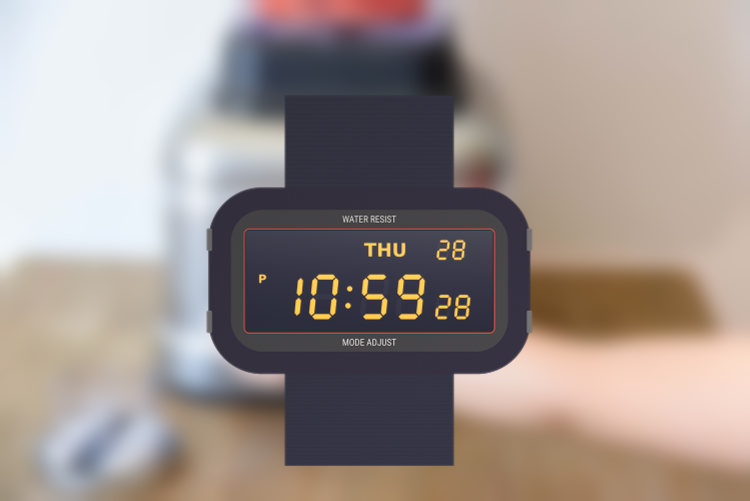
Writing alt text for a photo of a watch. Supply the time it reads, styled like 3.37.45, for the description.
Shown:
10.59.28
